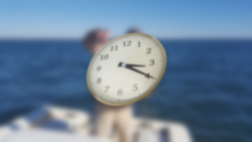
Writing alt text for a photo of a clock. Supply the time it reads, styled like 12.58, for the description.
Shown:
3.20
